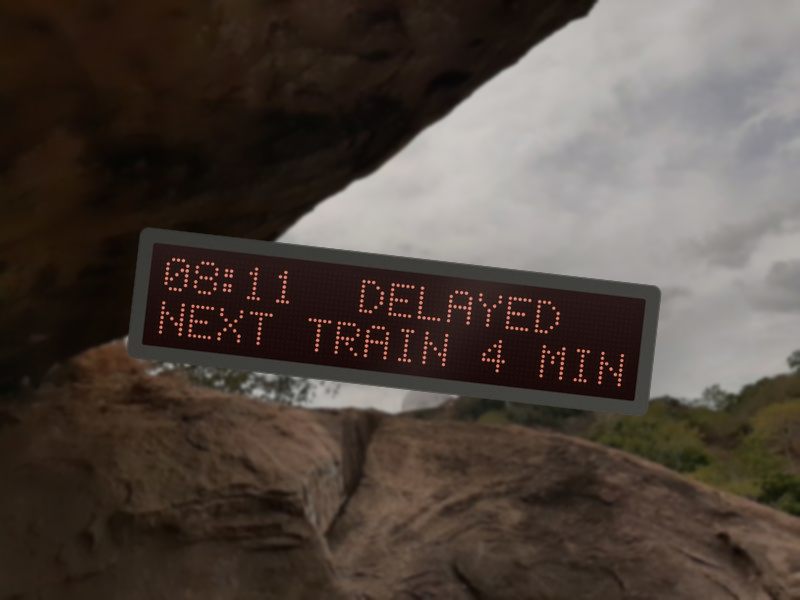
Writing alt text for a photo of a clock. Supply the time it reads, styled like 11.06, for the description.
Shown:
8.11
